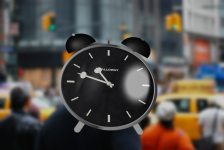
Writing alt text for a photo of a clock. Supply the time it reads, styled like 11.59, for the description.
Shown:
10.48
